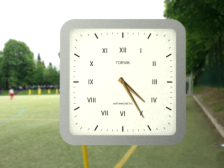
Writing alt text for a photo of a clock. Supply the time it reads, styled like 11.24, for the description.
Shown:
4.25
